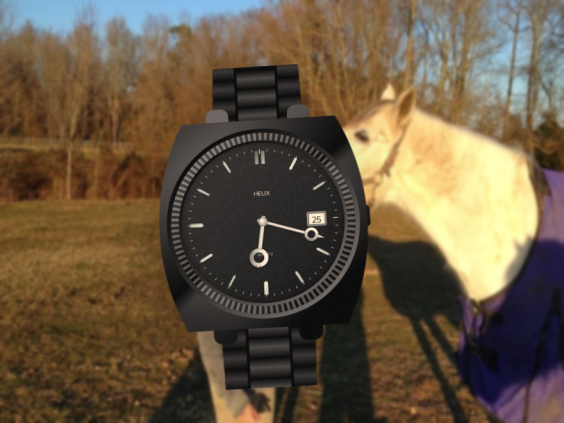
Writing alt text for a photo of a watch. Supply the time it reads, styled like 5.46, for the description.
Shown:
6.18
